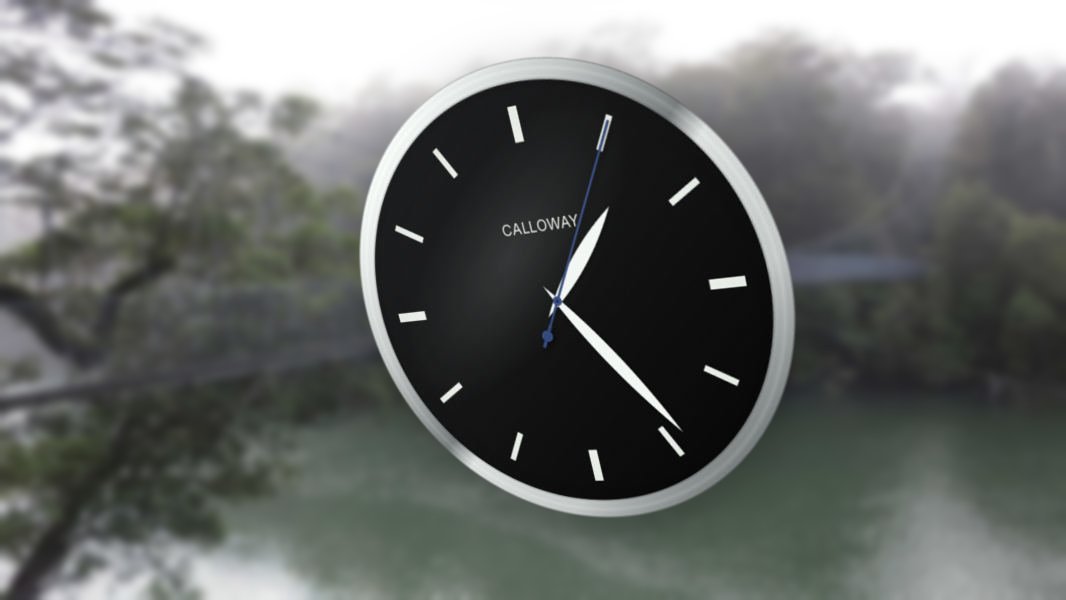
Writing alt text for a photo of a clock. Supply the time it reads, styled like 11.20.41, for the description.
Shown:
1.24.05
